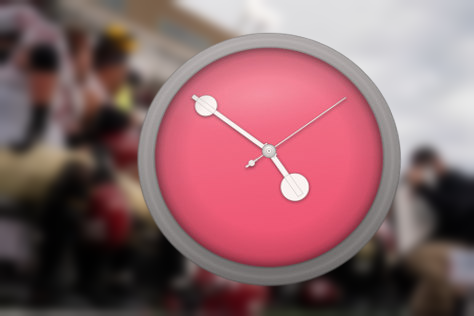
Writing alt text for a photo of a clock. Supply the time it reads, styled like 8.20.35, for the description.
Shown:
4.51.09
